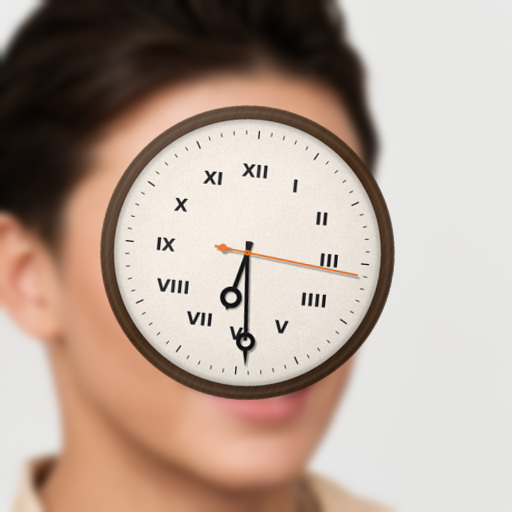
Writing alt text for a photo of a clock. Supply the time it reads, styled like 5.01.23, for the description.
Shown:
6.29.16
